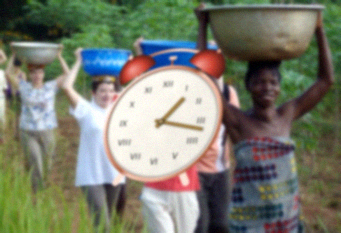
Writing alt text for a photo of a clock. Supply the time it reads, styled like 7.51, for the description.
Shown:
1.17
